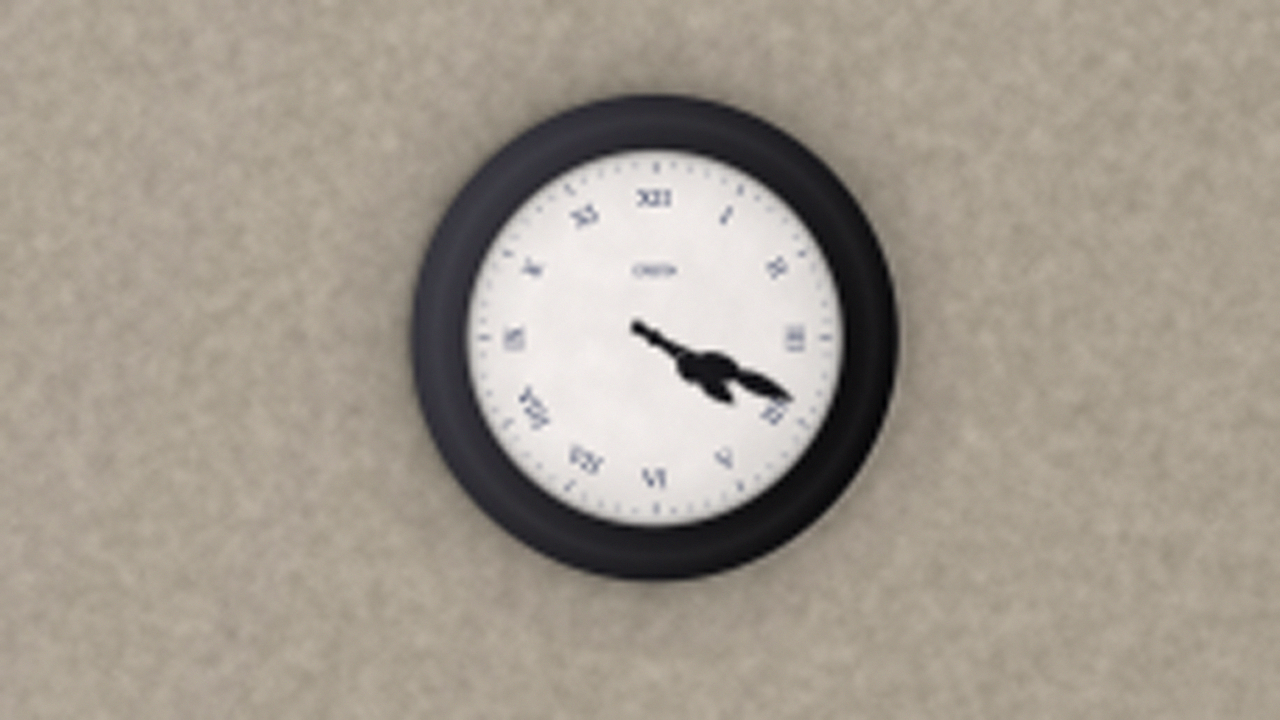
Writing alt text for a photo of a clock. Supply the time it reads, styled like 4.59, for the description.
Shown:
4.19
